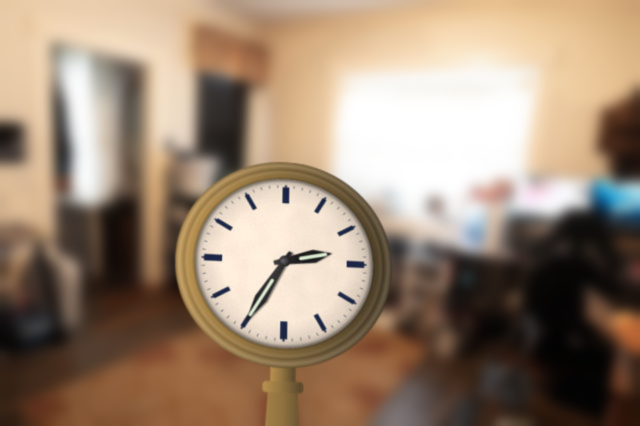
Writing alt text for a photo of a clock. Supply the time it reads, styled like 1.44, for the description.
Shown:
2.35
